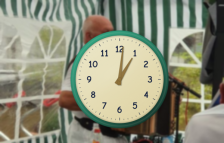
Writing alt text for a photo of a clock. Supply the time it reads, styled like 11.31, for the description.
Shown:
1.01
